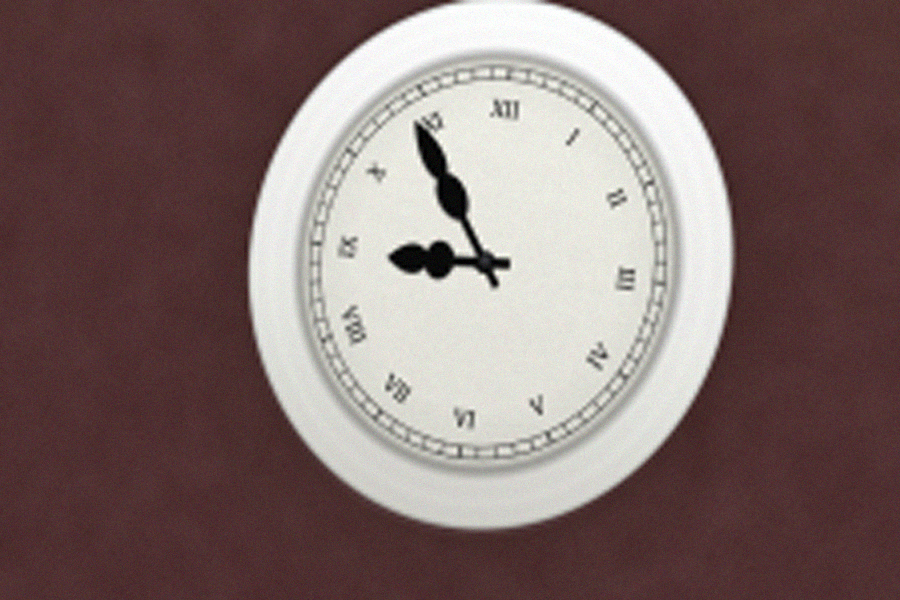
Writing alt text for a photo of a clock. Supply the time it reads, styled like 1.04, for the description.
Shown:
8.54
